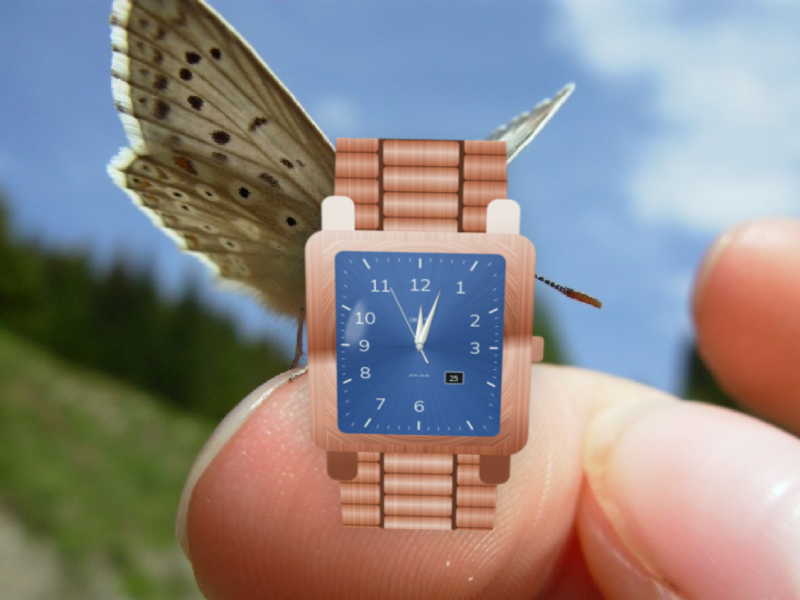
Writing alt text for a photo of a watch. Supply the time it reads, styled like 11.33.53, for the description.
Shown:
12.02.56
